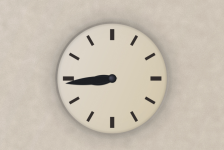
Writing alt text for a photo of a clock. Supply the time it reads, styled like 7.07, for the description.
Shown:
8.44
